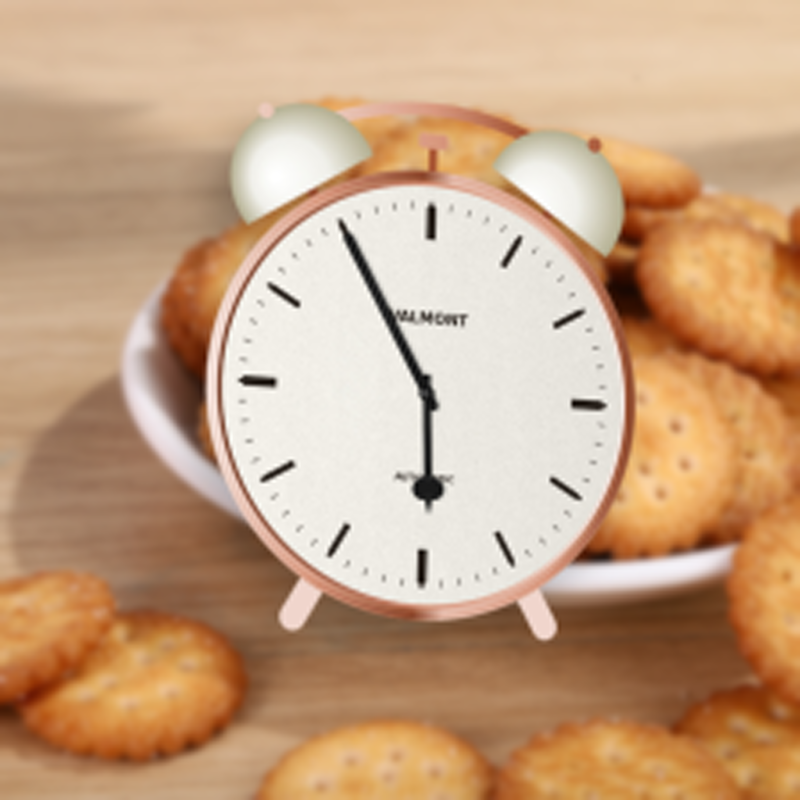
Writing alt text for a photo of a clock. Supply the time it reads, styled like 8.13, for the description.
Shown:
5.55
